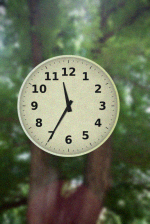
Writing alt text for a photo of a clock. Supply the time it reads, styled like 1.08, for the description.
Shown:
11.35
